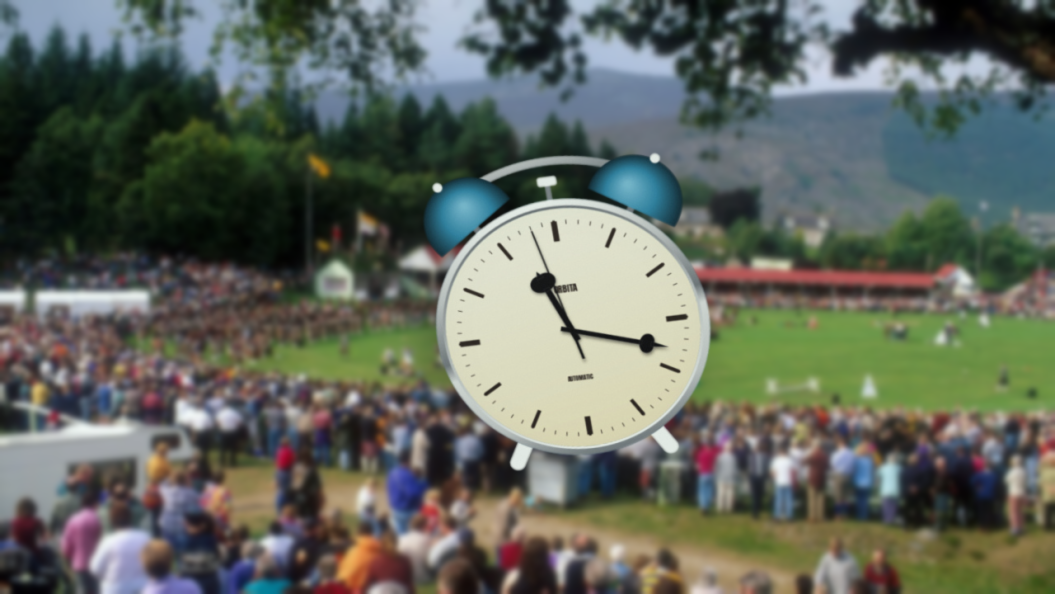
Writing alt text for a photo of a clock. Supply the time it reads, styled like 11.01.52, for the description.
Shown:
11.17.58
